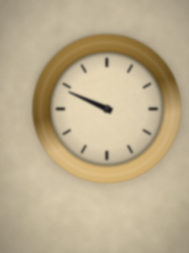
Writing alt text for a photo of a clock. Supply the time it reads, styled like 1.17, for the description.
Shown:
9.49
